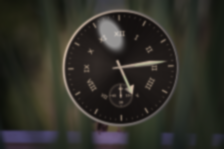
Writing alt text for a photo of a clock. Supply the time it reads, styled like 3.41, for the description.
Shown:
5.14
